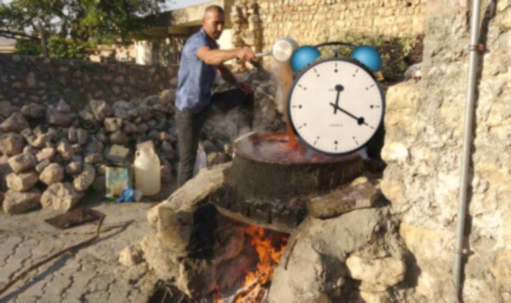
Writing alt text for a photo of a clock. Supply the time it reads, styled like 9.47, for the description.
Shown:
12.20
